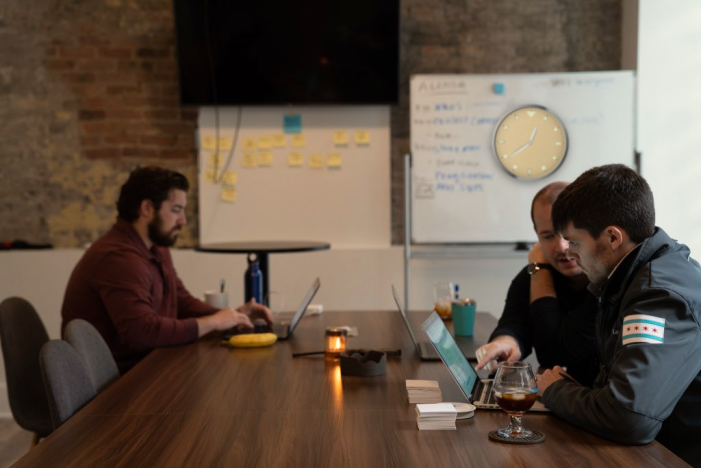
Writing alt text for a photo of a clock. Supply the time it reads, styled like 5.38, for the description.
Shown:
12.39
